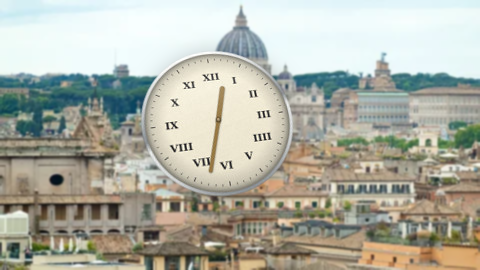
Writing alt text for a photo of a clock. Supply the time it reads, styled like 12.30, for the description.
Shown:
12.33
